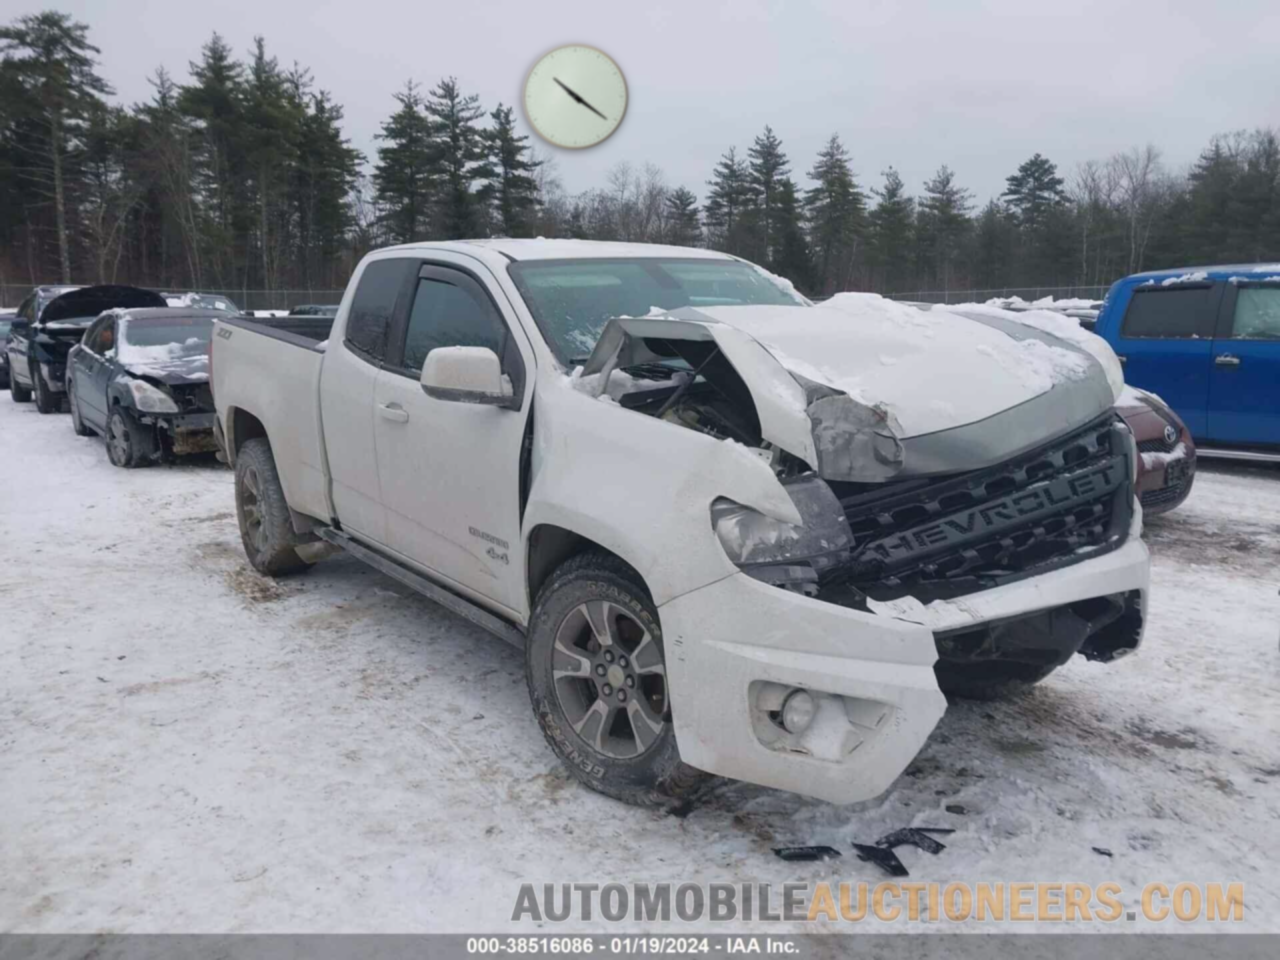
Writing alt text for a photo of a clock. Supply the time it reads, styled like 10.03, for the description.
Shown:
10.21
